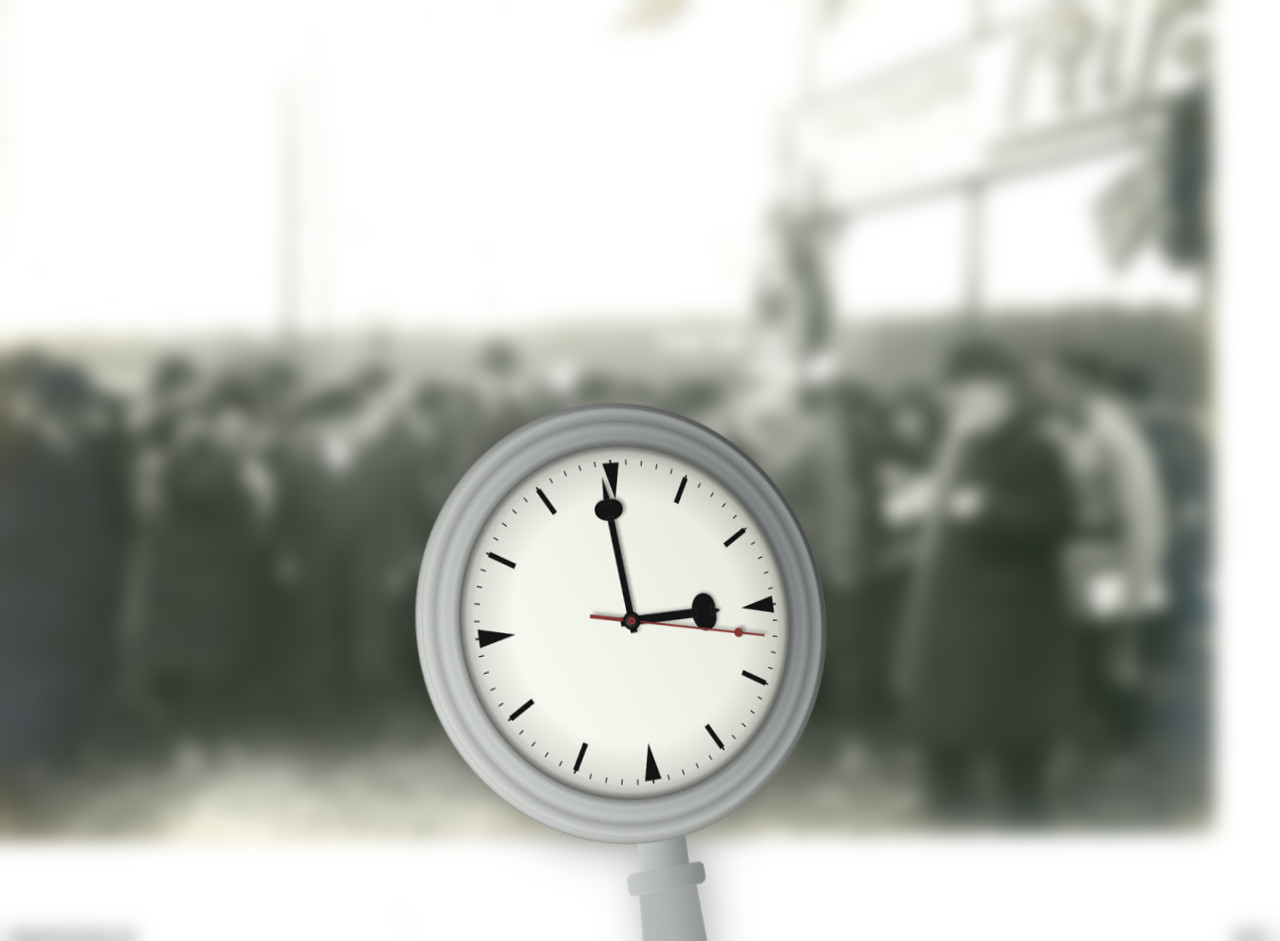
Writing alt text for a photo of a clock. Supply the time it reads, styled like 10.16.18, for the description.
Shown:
2.59.17
